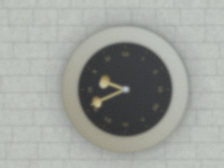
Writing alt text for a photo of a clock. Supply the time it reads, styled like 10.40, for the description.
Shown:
9.41
